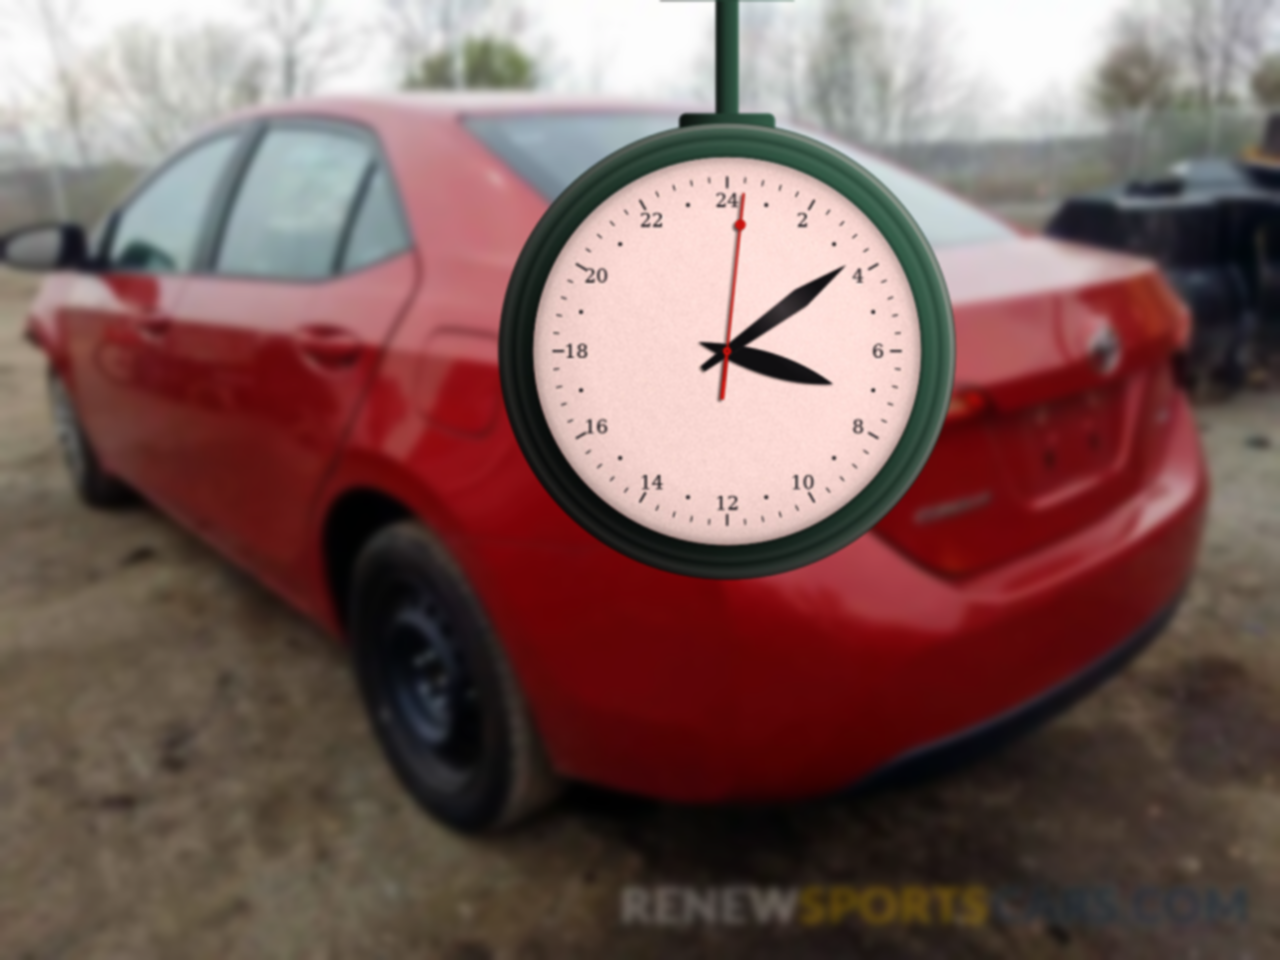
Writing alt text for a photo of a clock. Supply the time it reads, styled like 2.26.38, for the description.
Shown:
7.09.01
